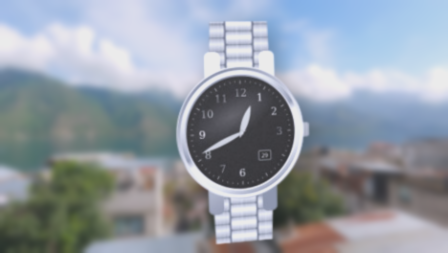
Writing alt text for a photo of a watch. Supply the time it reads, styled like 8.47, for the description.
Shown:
12.41
